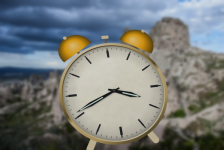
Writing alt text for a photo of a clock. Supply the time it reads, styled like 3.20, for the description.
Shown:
3.41
